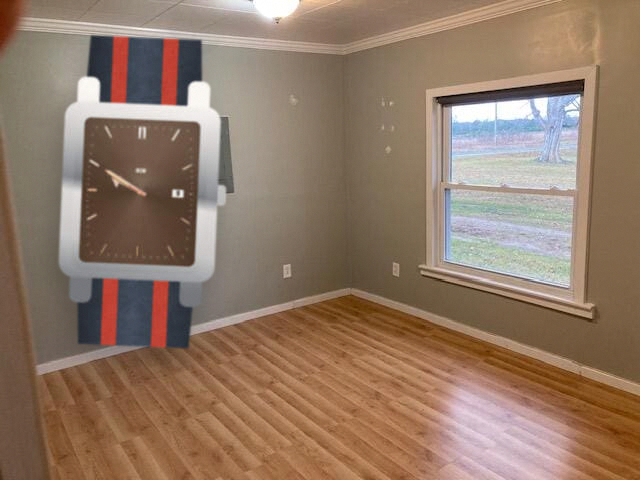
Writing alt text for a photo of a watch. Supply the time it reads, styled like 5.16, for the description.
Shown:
9.50
